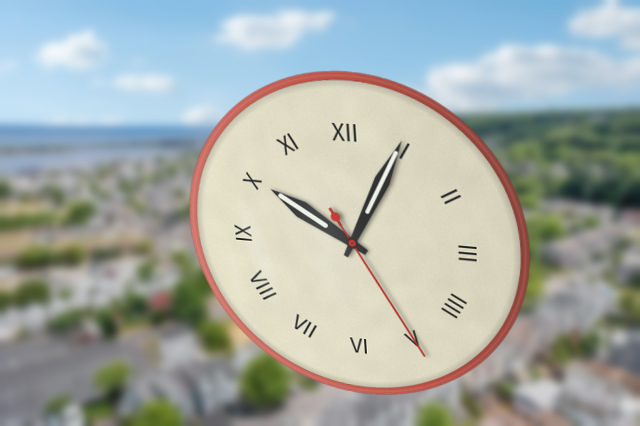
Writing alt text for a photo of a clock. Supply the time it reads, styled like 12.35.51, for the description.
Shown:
10.04.25
